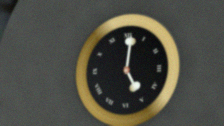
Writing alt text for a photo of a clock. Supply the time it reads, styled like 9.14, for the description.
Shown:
5.01
